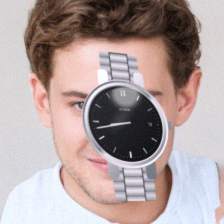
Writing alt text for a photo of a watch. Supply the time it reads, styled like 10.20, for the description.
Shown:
8.43
